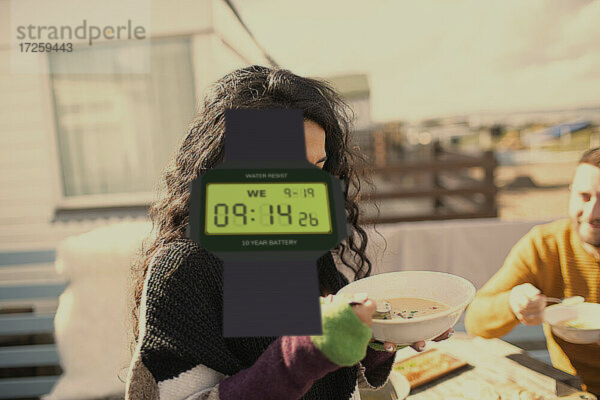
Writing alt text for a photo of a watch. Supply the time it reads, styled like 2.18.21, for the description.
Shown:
9.14.26
